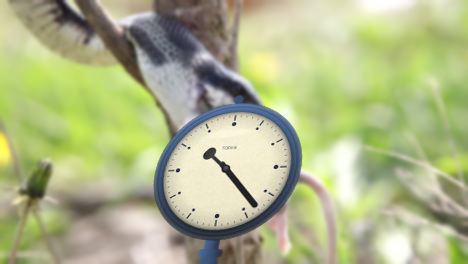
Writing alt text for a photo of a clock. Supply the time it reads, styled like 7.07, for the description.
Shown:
10.23
